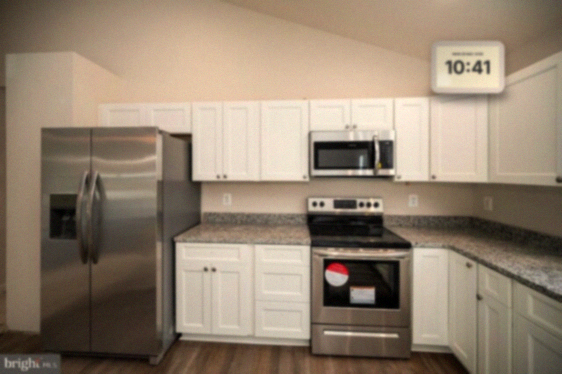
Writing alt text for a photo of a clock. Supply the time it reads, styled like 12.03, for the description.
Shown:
10.41
